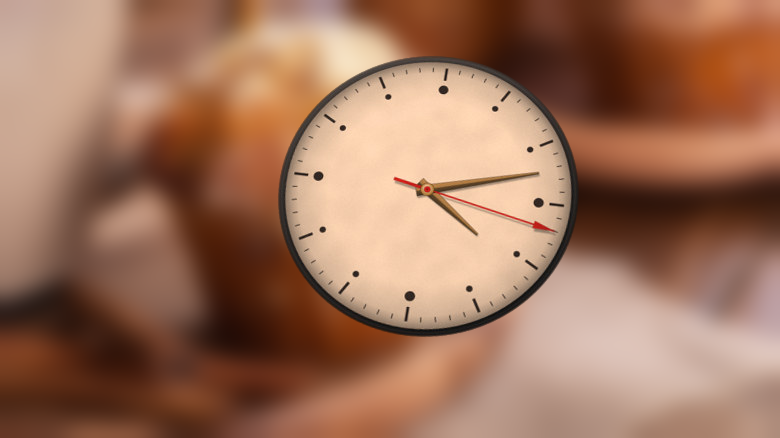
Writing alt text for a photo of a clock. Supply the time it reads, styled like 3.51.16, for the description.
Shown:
4.12.17
